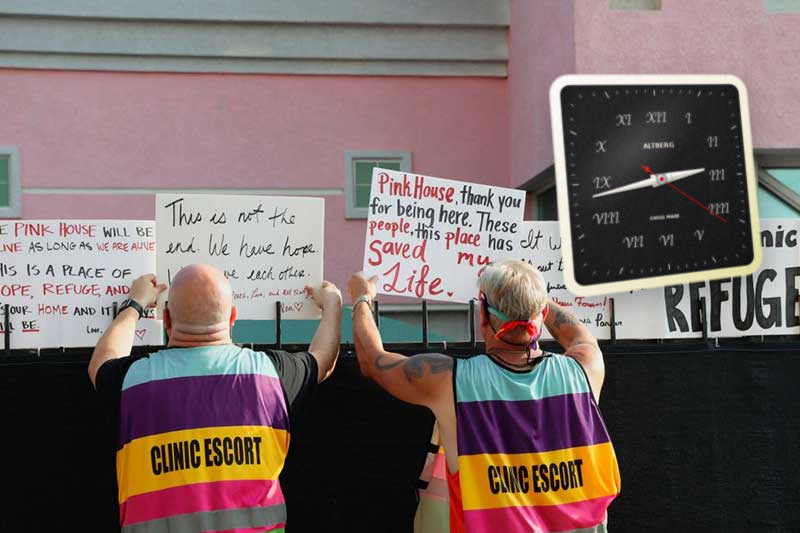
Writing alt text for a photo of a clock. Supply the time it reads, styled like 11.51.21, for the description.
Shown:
2.43.21
